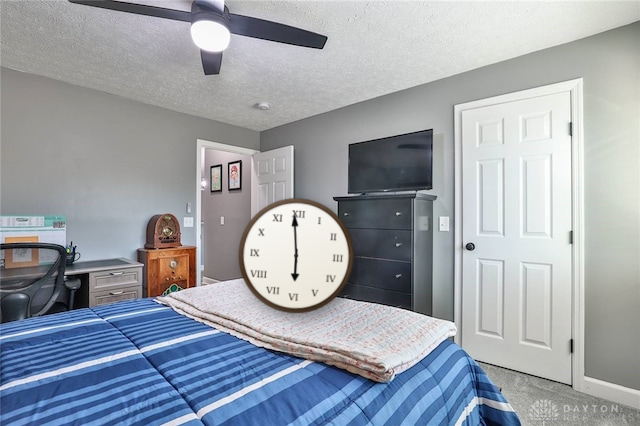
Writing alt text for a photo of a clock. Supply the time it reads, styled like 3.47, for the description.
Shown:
5.59
